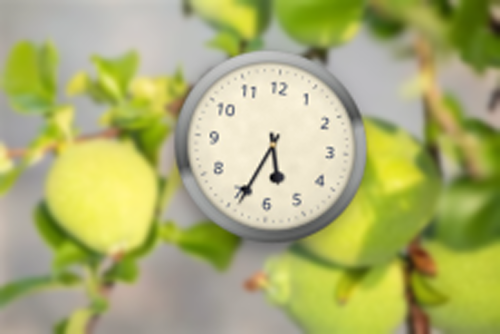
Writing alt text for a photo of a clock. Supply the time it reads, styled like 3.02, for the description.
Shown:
5.34
